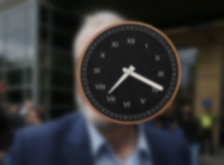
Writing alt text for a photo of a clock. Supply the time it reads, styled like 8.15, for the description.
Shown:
7.19
